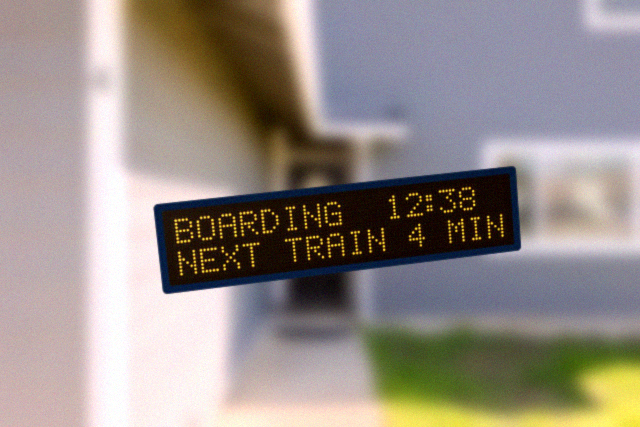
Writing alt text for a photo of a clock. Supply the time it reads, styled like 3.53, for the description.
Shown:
12.38
